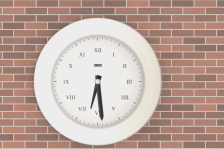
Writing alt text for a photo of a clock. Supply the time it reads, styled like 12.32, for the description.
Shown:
6.29
